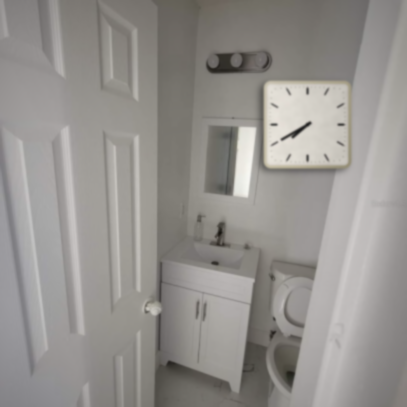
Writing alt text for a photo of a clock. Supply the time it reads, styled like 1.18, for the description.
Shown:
7.40
